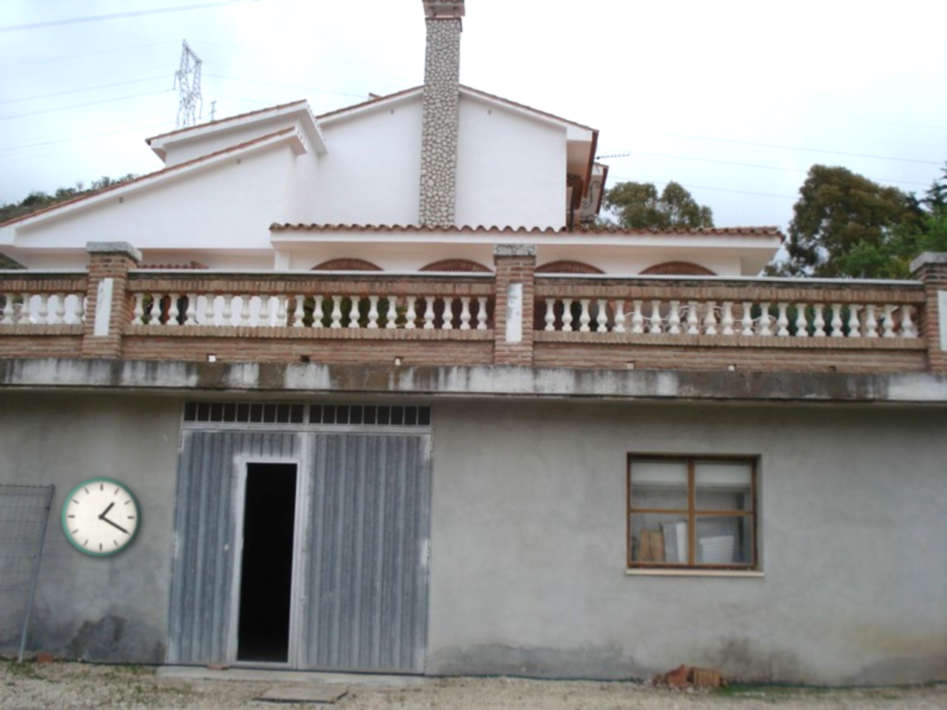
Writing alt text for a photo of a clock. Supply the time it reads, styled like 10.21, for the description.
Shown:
1.20
